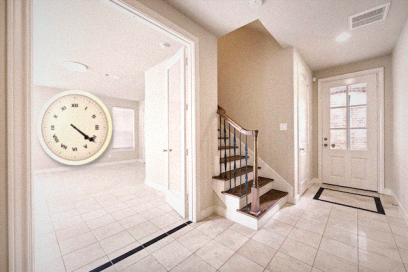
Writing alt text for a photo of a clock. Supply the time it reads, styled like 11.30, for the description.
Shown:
4.21
